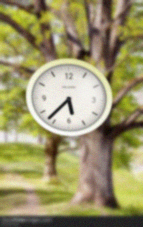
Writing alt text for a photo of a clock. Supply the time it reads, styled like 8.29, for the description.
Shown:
5.37
